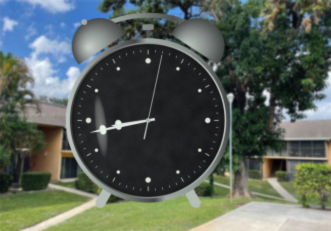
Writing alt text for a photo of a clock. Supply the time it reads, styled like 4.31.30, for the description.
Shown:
8.43.02
